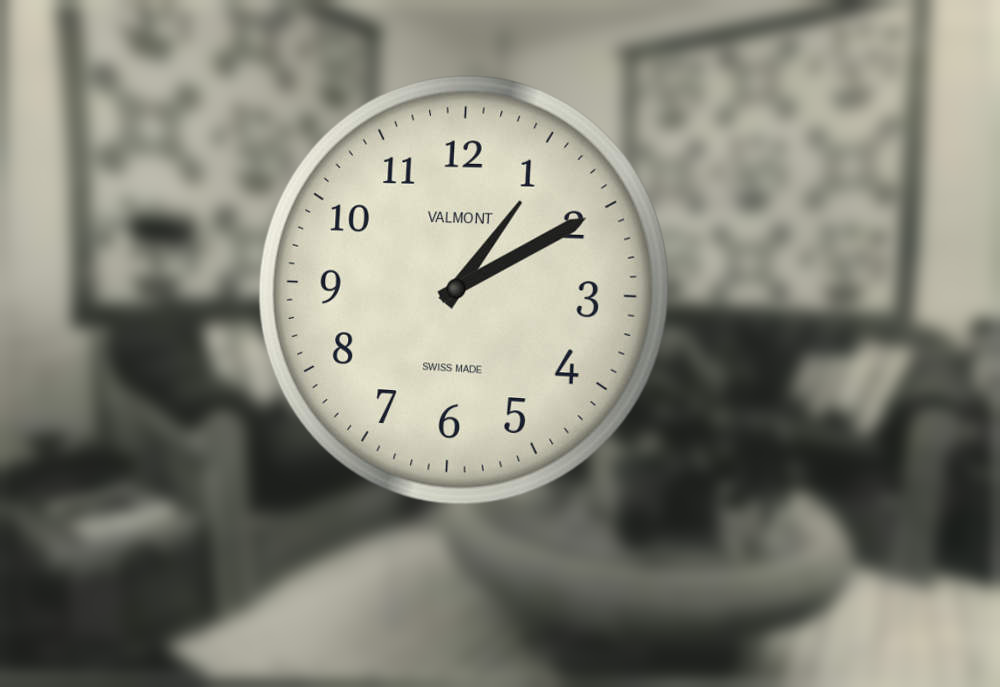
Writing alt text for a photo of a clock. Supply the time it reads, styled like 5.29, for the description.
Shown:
1.10
